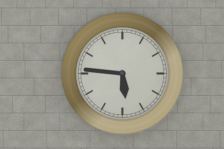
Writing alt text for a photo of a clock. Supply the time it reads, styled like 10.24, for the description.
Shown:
5.46
